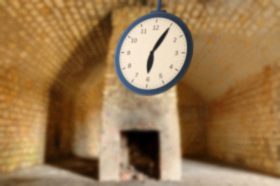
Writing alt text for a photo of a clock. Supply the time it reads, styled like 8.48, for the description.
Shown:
6.05
